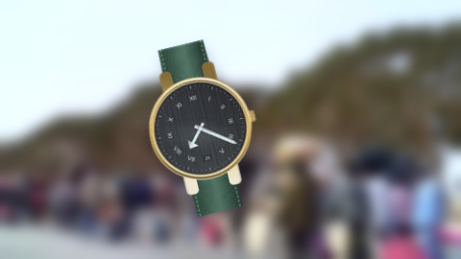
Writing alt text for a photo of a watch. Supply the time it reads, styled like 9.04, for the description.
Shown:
7.21
